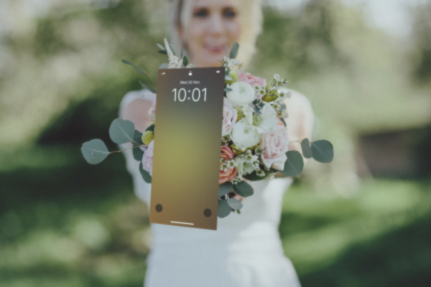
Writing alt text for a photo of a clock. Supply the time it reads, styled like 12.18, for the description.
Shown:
10.01
